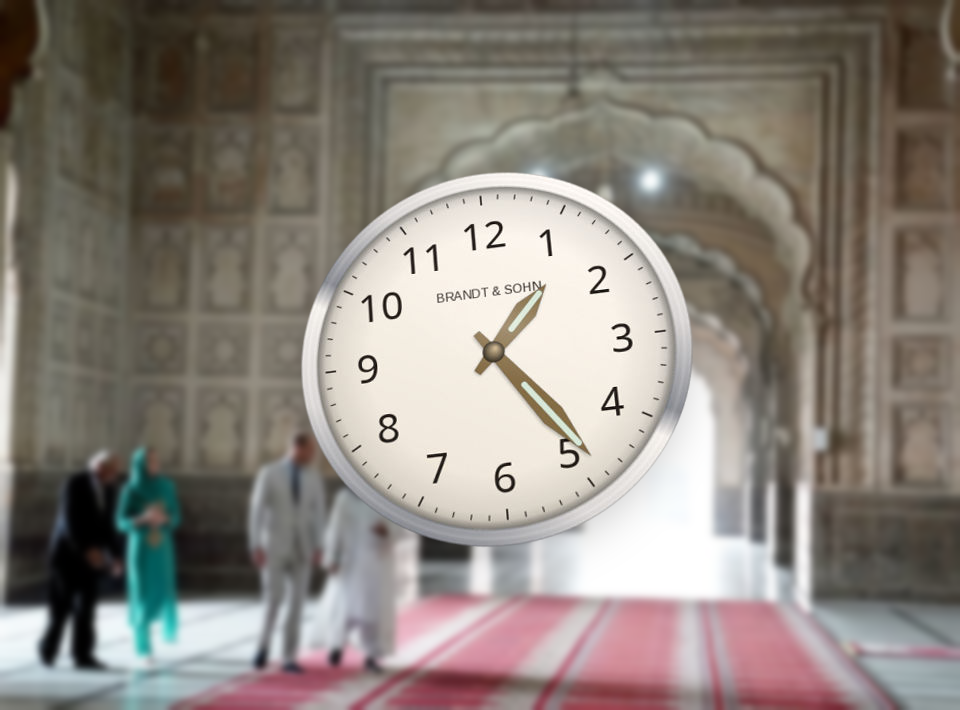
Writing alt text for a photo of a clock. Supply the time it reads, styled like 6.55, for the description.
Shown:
1.24
